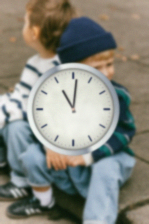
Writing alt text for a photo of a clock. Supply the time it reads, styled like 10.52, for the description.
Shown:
11.01
